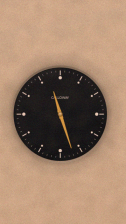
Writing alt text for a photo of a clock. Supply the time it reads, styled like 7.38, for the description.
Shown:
11.27
